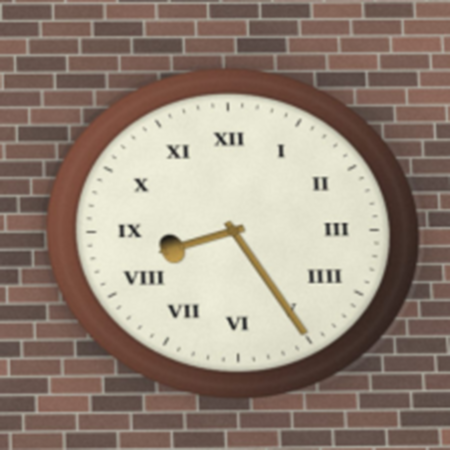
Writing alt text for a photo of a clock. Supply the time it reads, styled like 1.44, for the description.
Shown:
8.25
